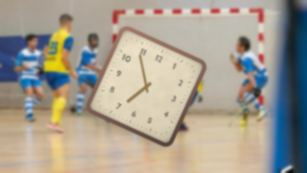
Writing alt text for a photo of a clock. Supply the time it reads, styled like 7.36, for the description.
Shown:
6.54
